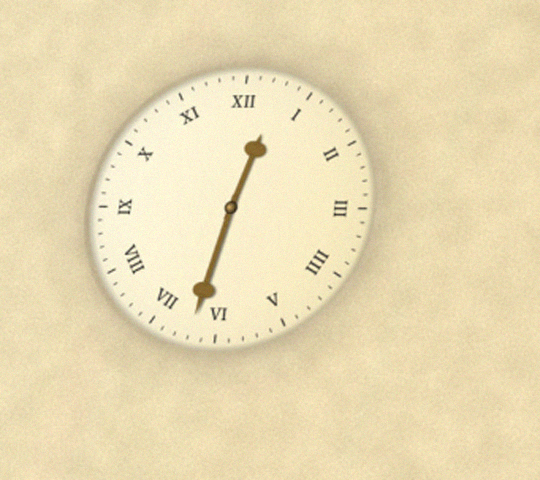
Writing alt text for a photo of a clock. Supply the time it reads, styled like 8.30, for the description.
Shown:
12.32
